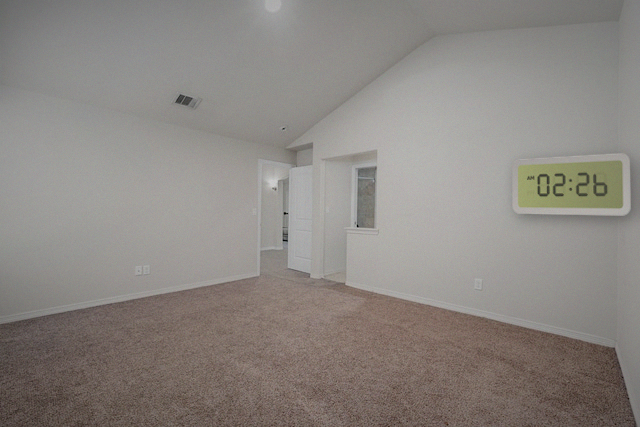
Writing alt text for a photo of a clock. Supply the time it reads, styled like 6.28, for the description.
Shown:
2.26
